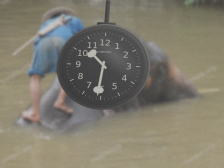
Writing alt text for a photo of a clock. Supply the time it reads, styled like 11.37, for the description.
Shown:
10.31
